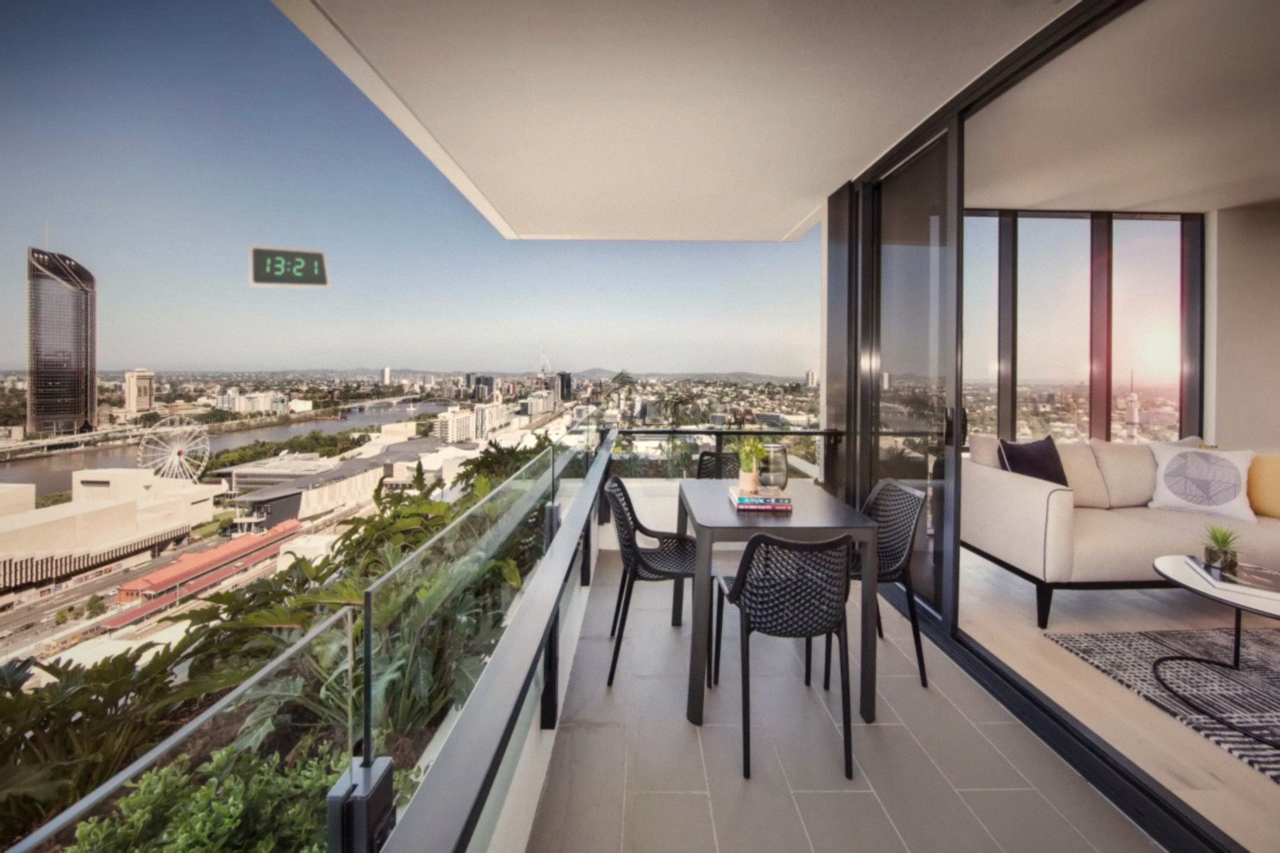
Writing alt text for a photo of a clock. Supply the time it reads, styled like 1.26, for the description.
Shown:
13.21
